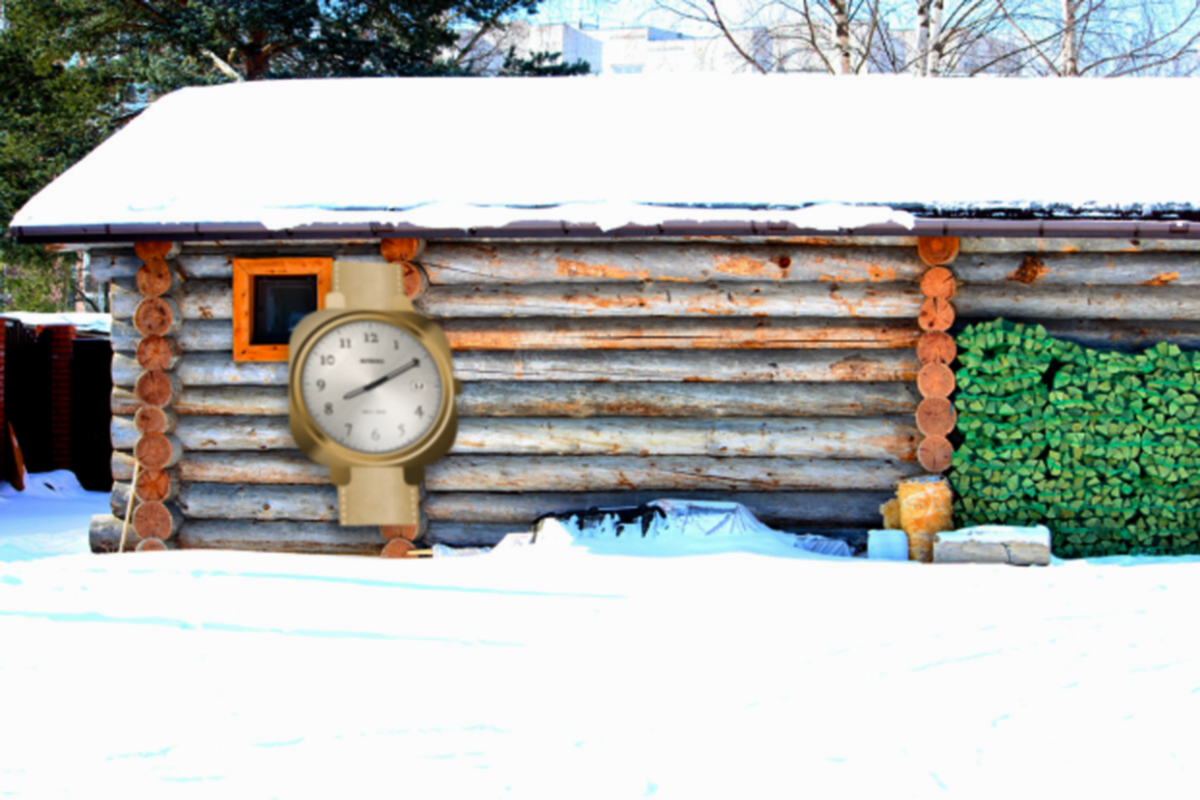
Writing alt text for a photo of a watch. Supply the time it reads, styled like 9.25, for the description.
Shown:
8.10
